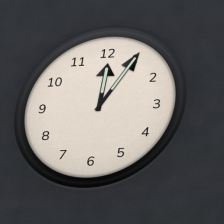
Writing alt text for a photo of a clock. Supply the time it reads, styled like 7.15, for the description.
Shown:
12.05
